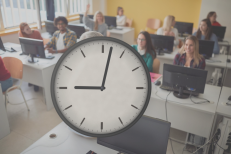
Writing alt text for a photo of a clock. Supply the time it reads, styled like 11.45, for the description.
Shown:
9.02
